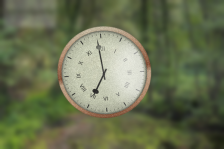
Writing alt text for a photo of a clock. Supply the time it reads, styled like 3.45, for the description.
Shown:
6.59
